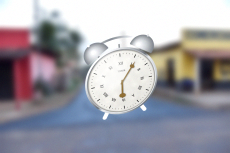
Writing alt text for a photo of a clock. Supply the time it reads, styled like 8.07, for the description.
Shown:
6.06
